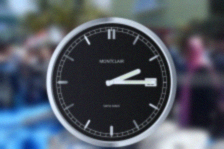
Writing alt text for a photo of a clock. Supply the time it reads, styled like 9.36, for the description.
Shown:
2.15
